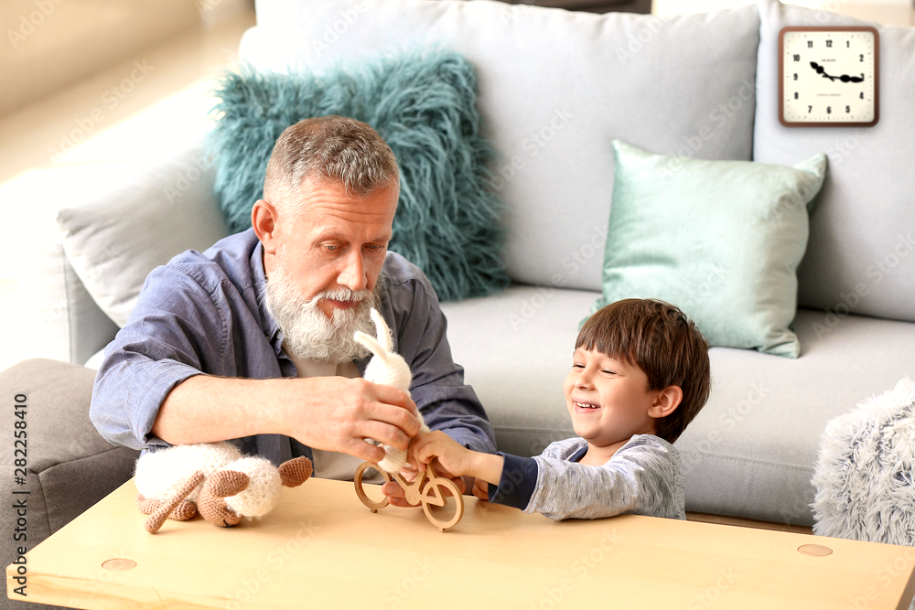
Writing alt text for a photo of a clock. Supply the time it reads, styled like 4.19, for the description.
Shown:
10.16
